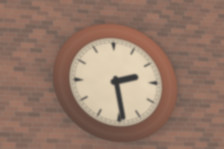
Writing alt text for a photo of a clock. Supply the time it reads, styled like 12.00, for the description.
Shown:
2.29
